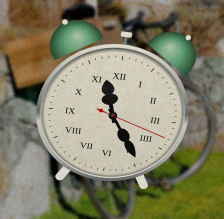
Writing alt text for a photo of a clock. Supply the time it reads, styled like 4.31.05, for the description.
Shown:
11.24.18
